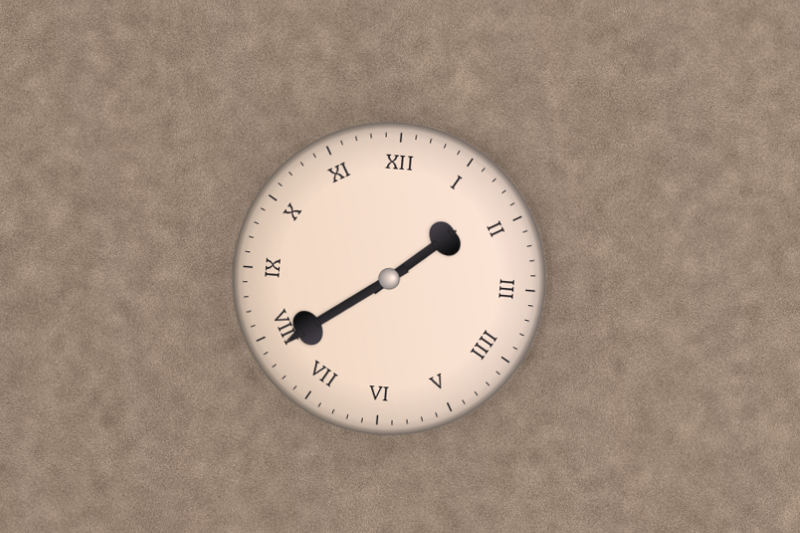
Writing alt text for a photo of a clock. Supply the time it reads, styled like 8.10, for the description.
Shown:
1.39
